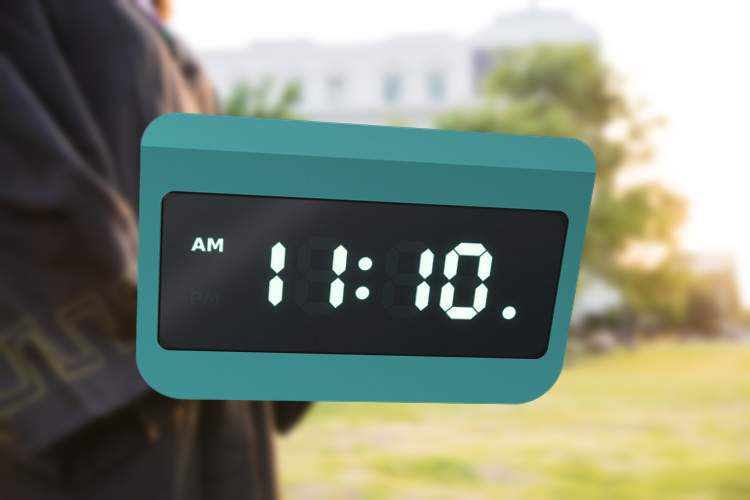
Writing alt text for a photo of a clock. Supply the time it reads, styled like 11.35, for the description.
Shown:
11.10
